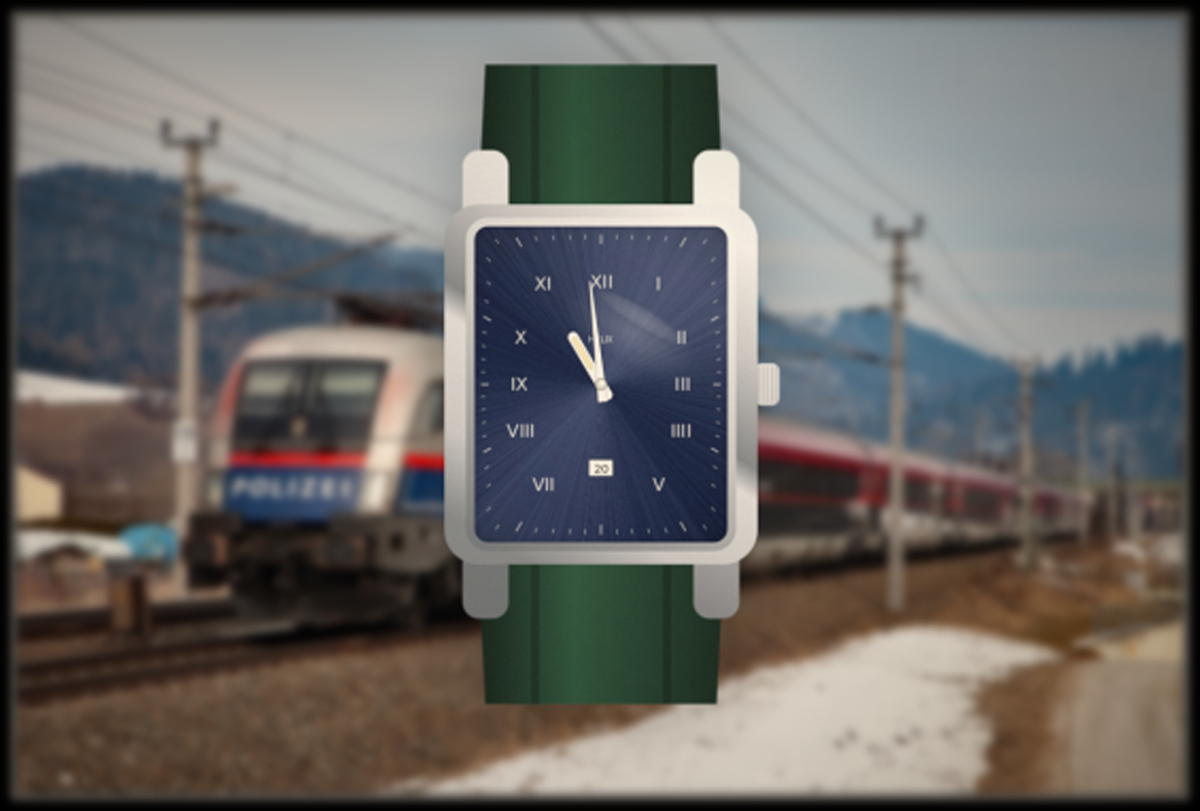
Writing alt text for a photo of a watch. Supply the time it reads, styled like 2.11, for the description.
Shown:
10.59
